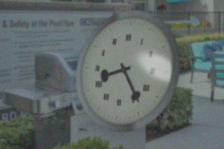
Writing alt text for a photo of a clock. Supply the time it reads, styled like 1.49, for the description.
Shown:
8.24
